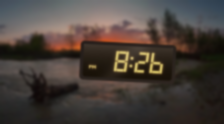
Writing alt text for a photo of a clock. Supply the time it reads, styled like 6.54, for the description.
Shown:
8.26
